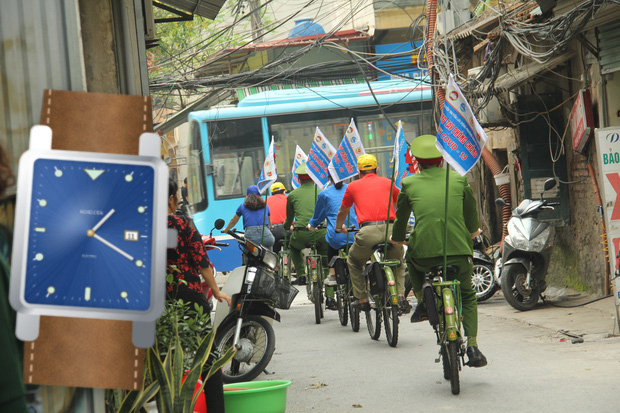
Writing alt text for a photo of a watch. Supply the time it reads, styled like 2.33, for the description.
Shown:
1.20
